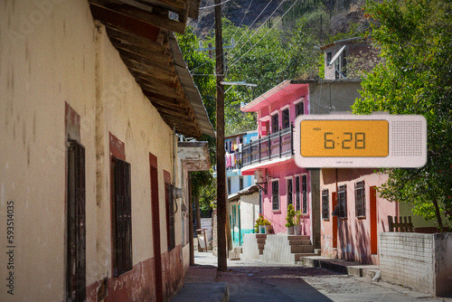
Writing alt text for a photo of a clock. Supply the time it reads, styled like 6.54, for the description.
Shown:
6.28
